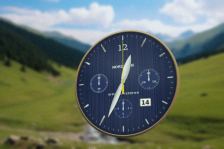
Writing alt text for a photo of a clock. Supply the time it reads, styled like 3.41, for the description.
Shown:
12.34
